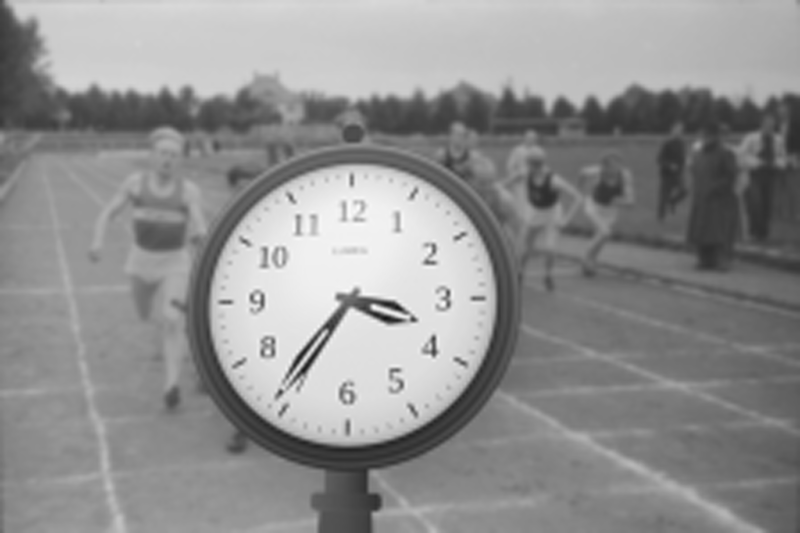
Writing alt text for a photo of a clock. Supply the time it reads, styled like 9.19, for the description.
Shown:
3.36
